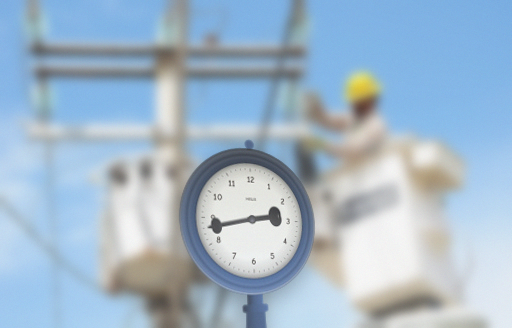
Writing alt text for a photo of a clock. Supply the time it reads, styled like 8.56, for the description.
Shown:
2.43
